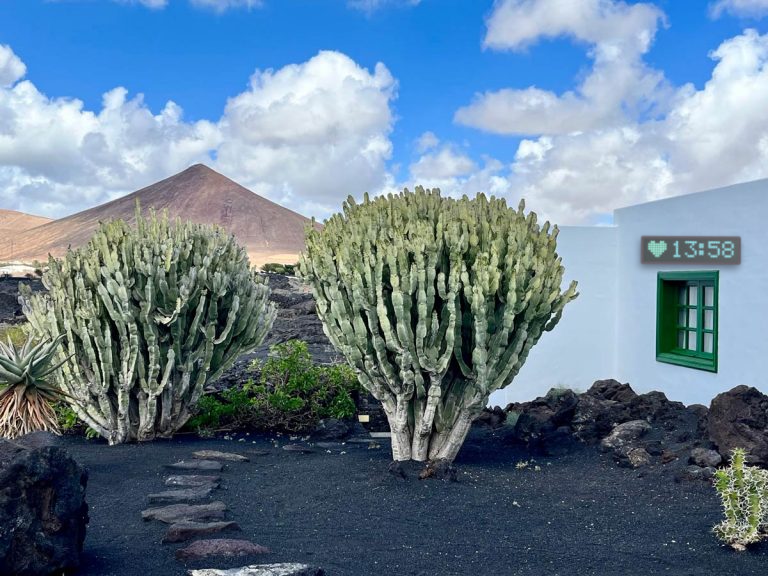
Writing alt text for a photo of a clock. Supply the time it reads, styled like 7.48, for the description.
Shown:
13.58
